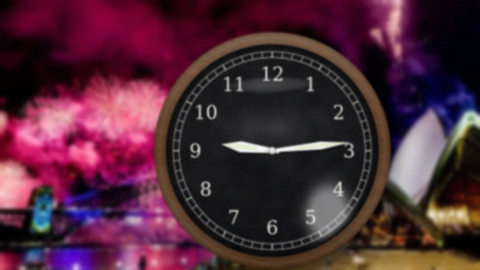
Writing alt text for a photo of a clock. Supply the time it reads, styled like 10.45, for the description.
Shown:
9.14
